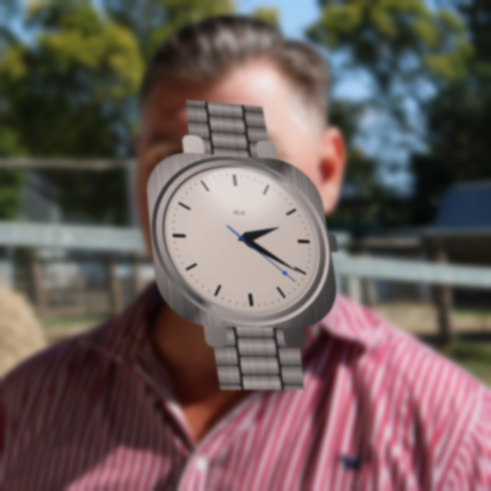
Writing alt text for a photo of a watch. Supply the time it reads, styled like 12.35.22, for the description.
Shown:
2.20.22
